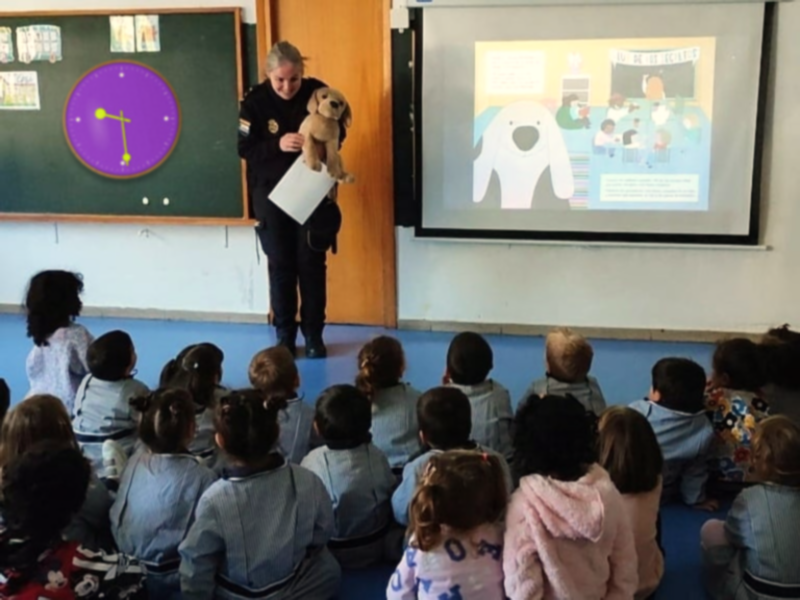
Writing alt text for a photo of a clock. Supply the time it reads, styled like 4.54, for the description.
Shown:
9.29
